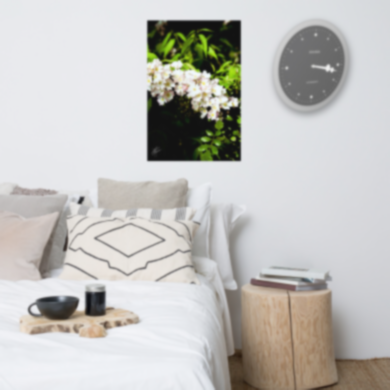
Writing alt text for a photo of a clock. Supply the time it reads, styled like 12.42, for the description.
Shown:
3.17
